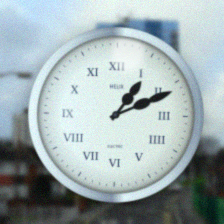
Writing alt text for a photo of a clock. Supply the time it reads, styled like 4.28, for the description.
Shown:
1.11
